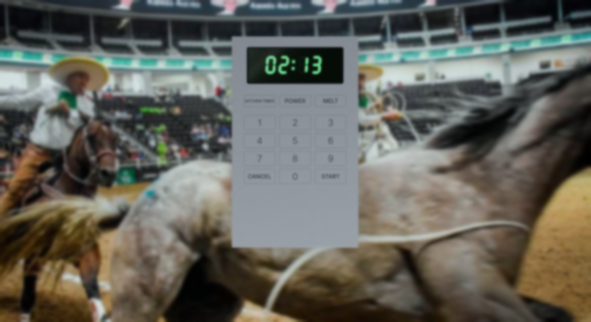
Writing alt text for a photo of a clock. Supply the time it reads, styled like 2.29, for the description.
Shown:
2.13
